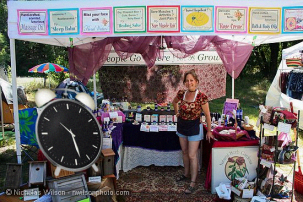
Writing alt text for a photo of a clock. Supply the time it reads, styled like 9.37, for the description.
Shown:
10.28
